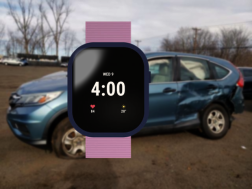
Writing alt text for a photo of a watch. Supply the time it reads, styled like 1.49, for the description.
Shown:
4.00
